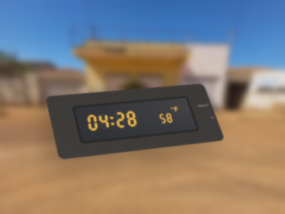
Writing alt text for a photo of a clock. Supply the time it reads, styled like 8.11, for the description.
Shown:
4.28
